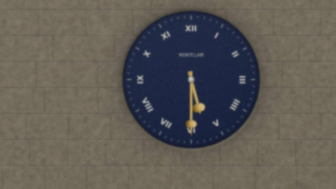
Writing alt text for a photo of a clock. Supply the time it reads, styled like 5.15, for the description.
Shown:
5.30
